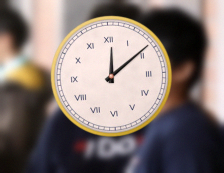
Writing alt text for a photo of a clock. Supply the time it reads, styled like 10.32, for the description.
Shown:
12.09
